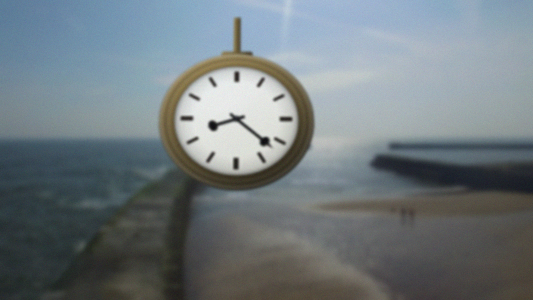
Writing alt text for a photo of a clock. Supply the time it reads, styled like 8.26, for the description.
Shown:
8.22
